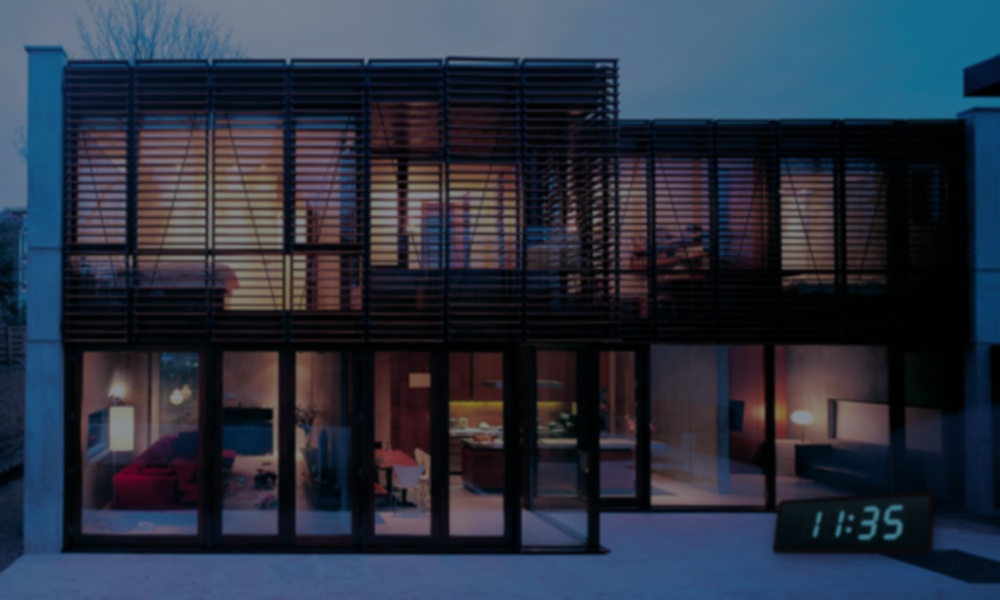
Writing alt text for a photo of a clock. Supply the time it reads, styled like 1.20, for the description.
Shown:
11.35
